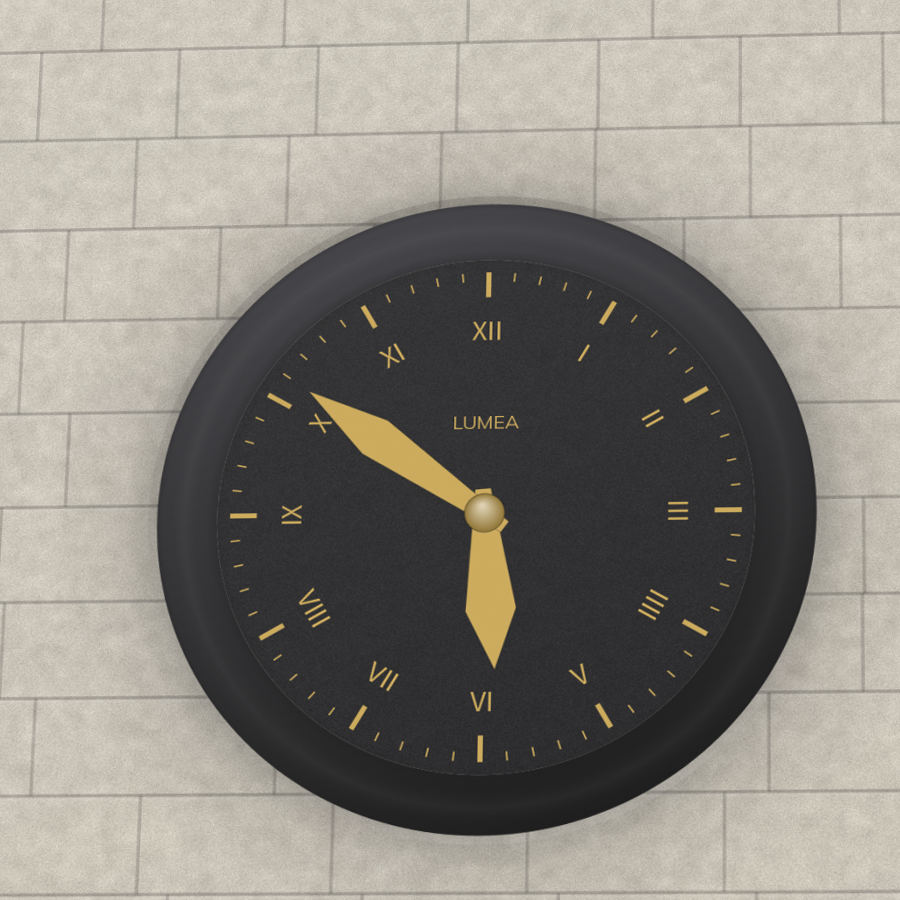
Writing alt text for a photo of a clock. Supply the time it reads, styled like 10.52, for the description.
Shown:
5.51
